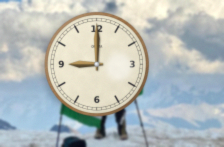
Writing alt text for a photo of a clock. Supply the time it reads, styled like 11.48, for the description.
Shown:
9.00
